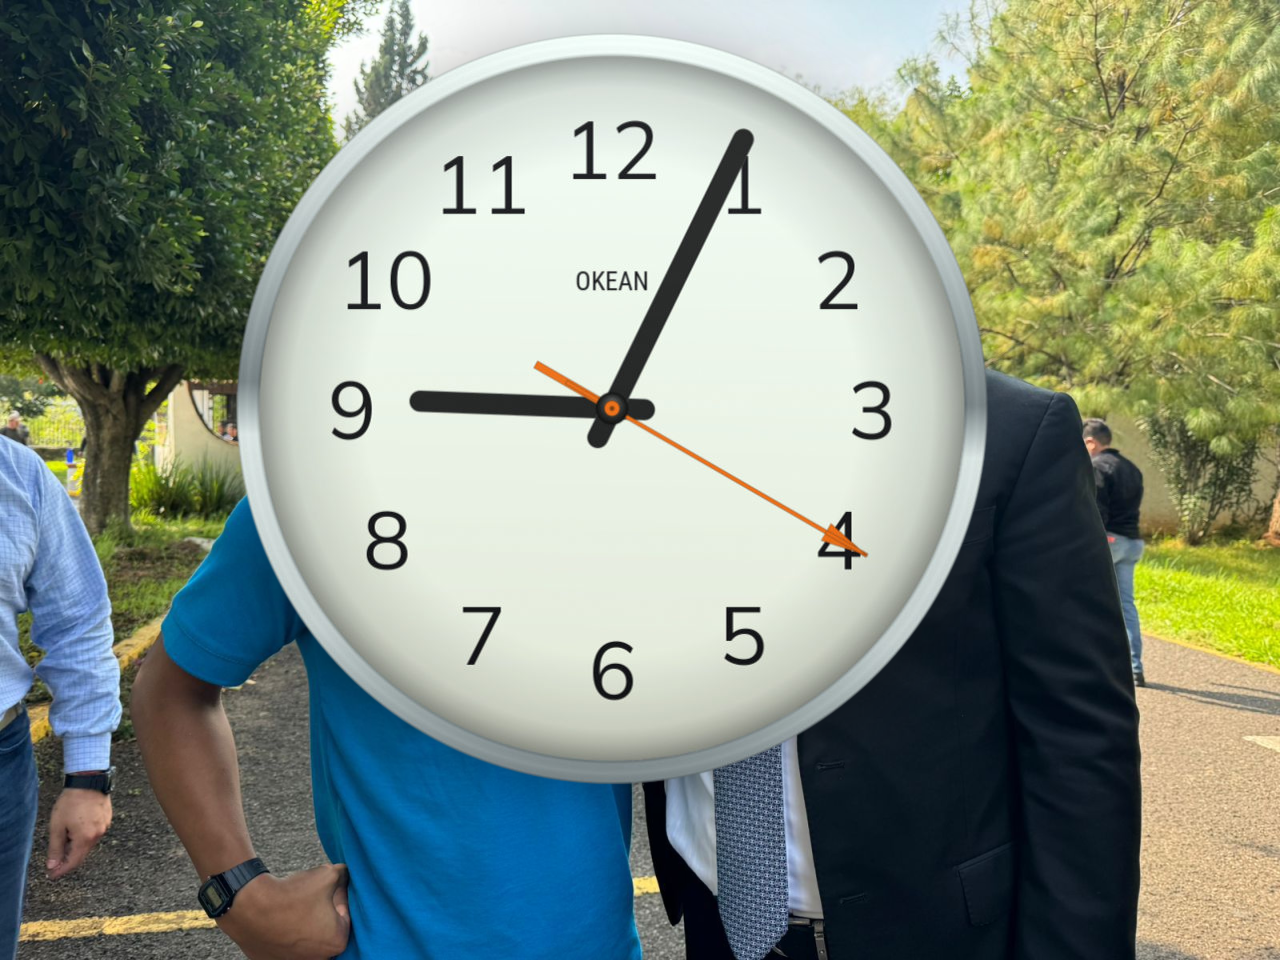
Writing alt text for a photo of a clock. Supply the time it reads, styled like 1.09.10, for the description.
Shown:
9.04.20
